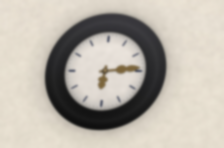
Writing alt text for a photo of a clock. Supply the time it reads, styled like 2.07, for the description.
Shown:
6.14
